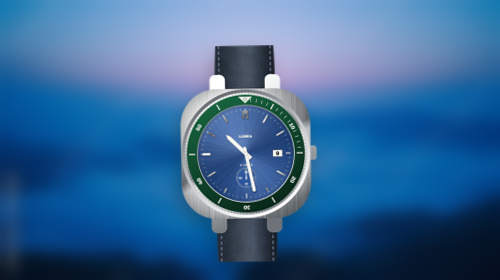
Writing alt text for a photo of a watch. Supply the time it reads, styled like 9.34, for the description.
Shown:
10.28
